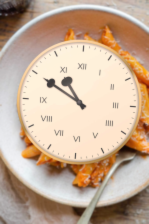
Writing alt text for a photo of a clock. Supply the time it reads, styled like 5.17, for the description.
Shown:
10.50
